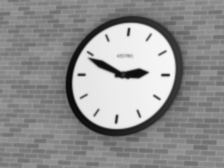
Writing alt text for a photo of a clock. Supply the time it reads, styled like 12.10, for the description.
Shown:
2.49
